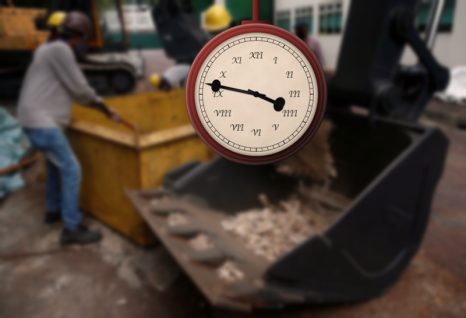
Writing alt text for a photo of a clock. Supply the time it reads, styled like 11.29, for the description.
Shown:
3.47
